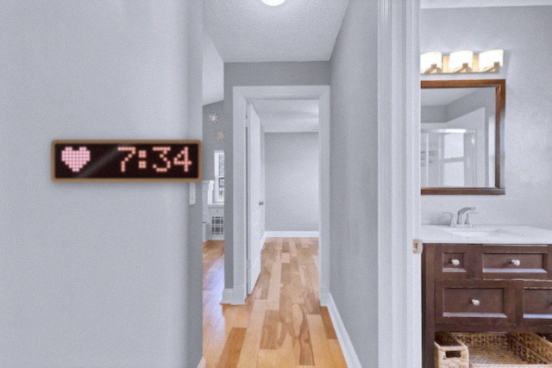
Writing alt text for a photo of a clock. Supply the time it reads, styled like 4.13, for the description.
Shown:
7.34
